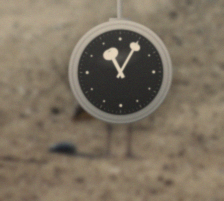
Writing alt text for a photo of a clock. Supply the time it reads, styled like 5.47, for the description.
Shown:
11.05
